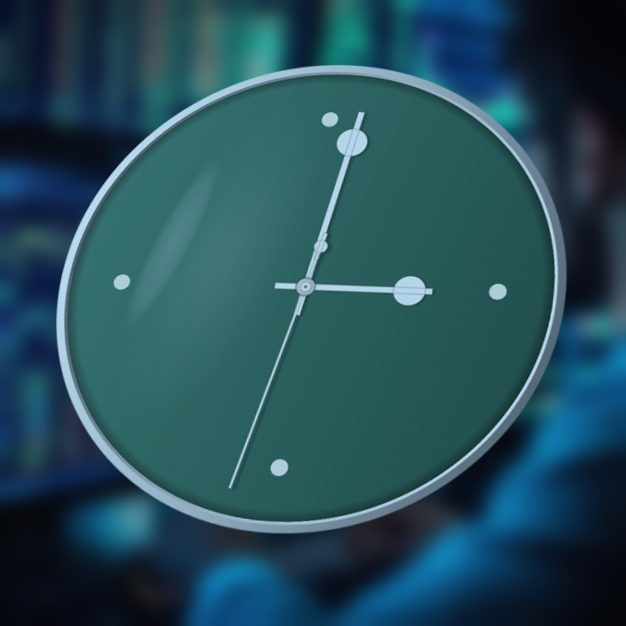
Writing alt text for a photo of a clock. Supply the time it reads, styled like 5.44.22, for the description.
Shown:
3.01.32
